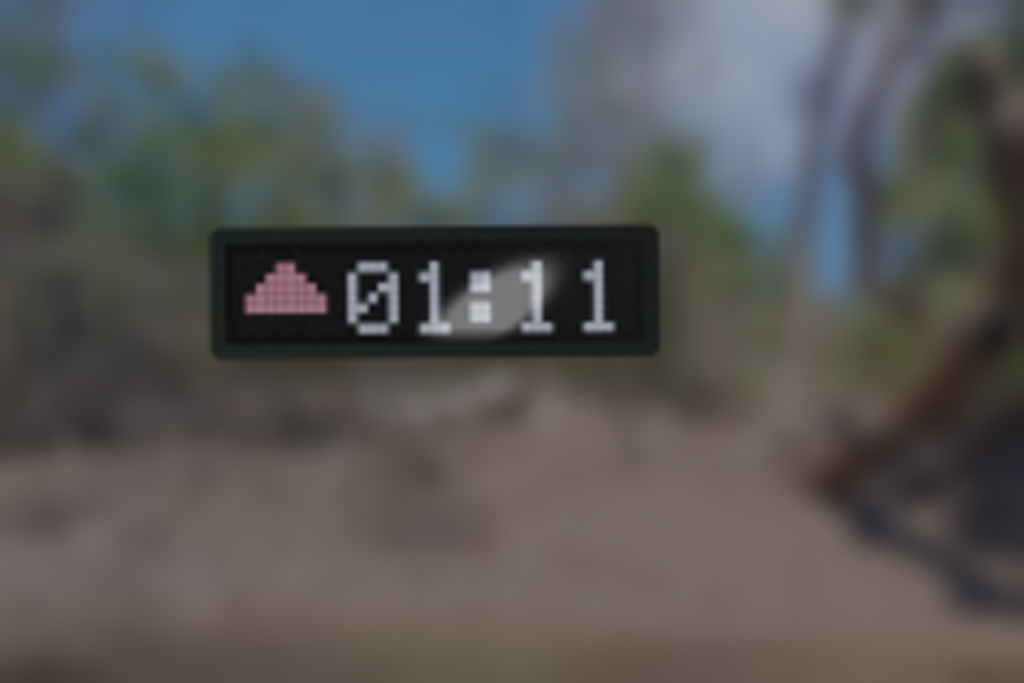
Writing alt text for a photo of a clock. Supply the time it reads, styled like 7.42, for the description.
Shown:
1.11
